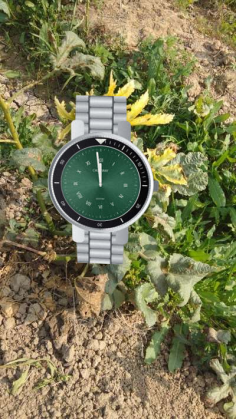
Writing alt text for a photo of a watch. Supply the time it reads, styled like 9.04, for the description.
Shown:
11.59
